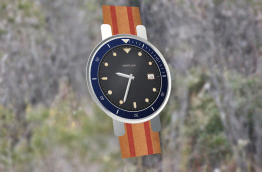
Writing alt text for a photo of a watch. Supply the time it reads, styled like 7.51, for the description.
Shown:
9.34
